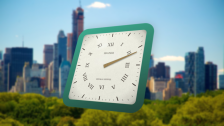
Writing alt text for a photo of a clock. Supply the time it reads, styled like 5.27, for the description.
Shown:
2.11
